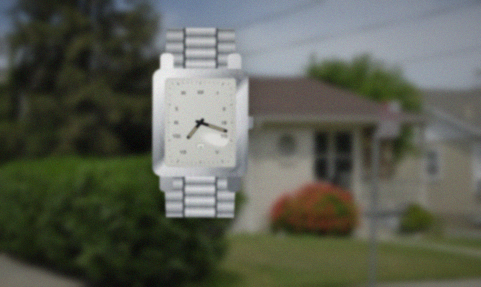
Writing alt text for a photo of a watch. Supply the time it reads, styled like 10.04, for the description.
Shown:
7.18
